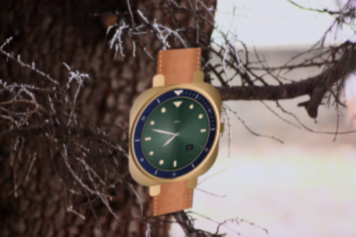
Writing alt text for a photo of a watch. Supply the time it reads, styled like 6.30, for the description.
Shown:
7.48
